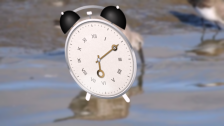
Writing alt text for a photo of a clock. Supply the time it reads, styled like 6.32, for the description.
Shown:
6.10
